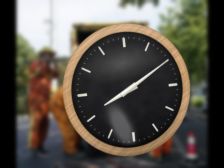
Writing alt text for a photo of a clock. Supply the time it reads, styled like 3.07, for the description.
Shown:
8.10
